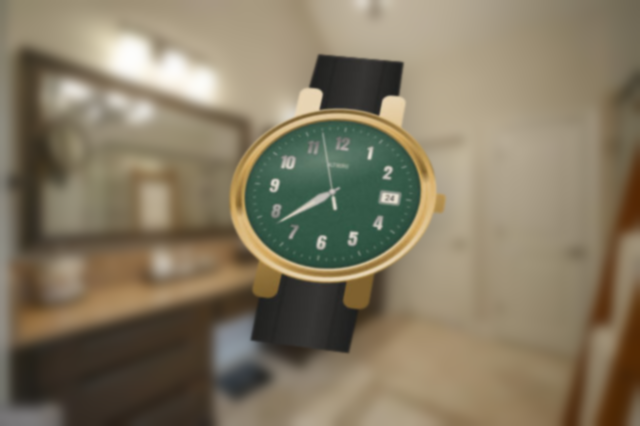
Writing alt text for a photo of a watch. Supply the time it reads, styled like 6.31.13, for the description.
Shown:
7.37.57
